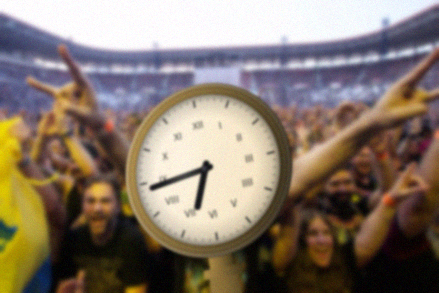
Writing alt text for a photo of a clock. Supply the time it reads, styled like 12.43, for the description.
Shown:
6.44
